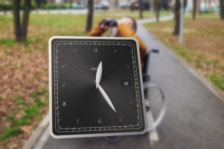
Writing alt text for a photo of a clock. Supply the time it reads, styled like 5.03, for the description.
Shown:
12.25
